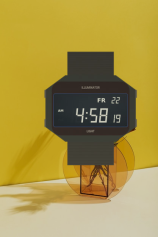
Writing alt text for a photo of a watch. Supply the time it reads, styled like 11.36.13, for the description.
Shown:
4.58.19
